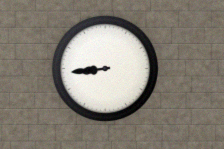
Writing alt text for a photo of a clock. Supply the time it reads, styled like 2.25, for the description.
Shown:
8.44
